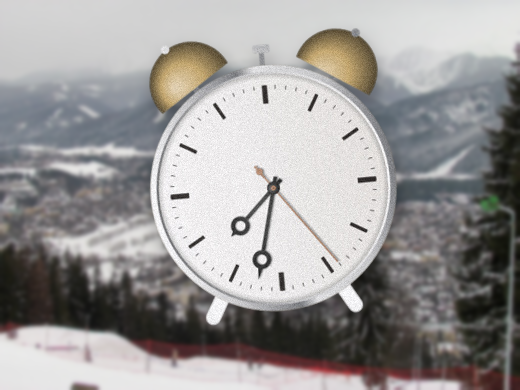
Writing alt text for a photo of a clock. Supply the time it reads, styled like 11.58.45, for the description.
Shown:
7.32.24
